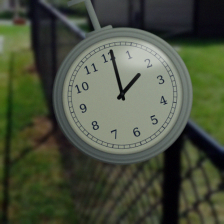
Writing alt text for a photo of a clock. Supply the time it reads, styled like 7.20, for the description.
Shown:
2.01
